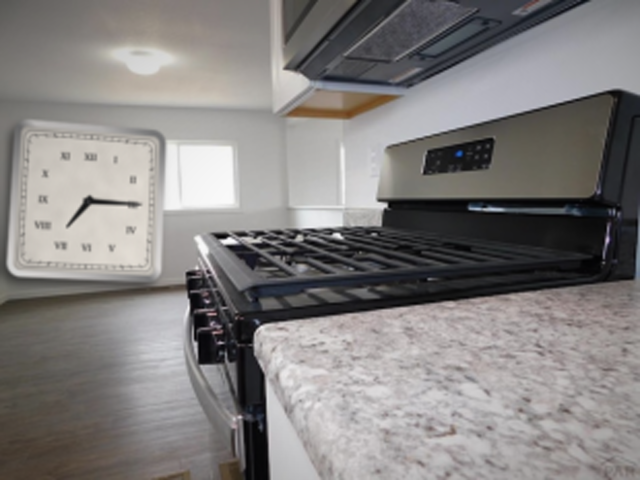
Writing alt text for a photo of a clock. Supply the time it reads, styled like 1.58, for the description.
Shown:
7.15
